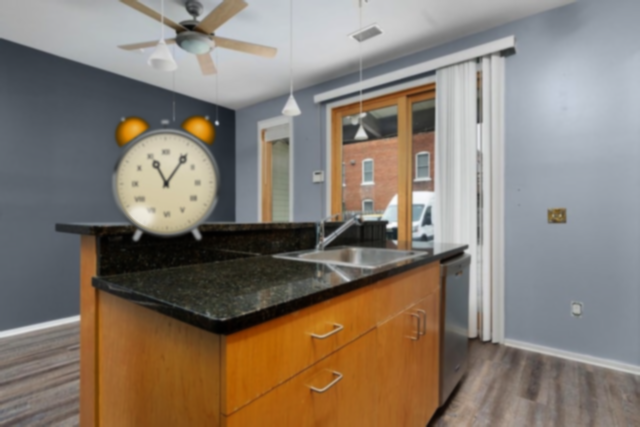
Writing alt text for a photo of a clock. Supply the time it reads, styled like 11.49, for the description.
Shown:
11.06
